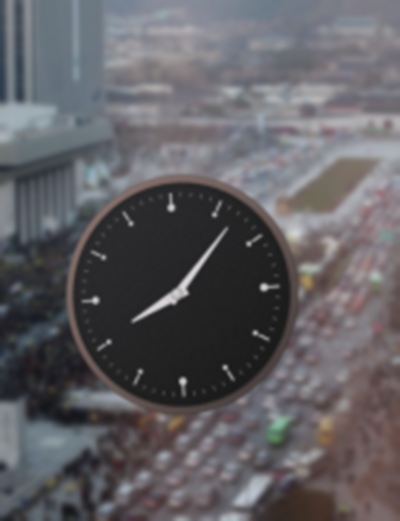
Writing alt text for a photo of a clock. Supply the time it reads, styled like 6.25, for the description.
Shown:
8.07
